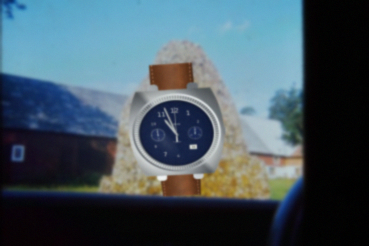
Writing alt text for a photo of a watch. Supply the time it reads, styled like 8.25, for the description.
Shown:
10.57
